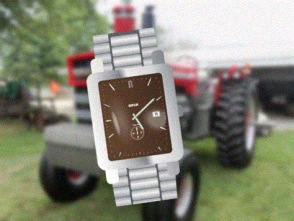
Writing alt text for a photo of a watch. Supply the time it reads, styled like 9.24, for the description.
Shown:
5.09
